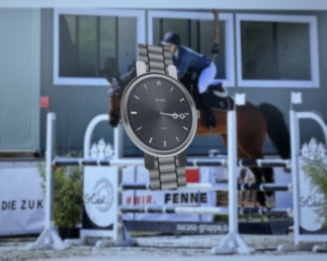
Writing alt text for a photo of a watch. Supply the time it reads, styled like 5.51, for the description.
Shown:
3.16
